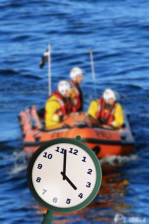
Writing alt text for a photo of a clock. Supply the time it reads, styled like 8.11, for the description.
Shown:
3.57
